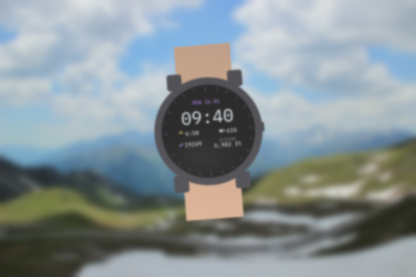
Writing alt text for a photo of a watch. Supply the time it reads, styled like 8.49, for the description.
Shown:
9.40
